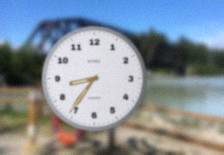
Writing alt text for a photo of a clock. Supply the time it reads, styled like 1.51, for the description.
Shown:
8.36
